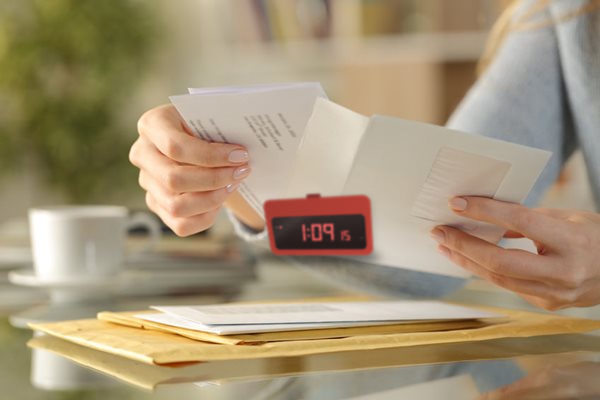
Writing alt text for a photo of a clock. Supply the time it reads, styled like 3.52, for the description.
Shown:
1.09
